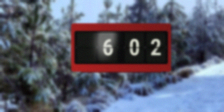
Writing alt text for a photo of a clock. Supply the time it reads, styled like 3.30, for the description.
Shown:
6.02
